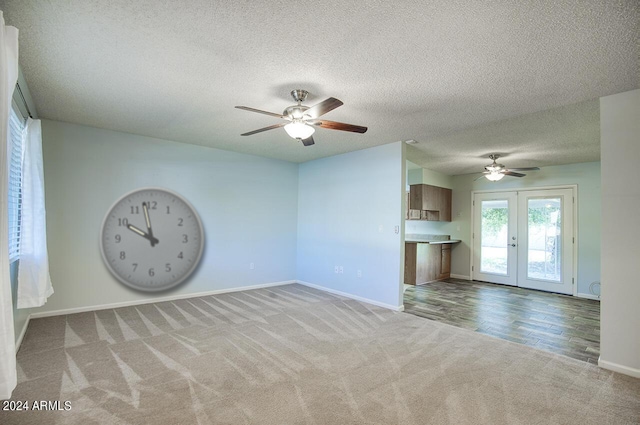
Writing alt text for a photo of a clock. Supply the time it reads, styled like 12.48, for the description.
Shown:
9.58
